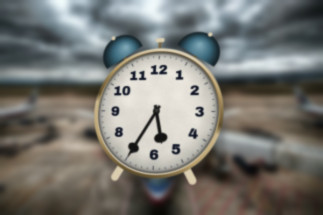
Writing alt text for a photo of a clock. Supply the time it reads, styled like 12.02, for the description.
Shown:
5.35
